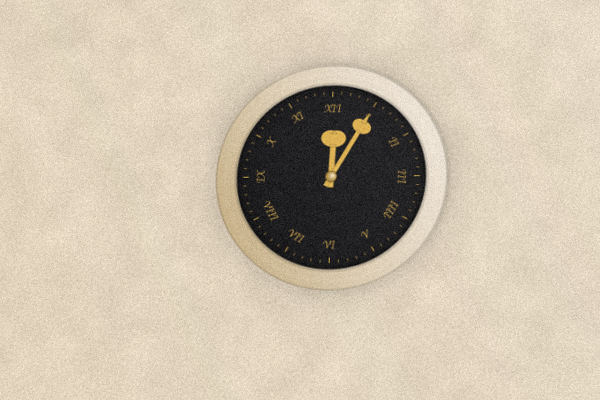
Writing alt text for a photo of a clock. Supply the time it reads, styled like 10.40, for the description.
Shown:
12.05
